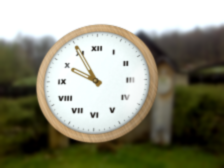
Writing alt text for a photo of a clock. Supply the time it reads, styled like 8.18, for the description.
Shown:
9.55
